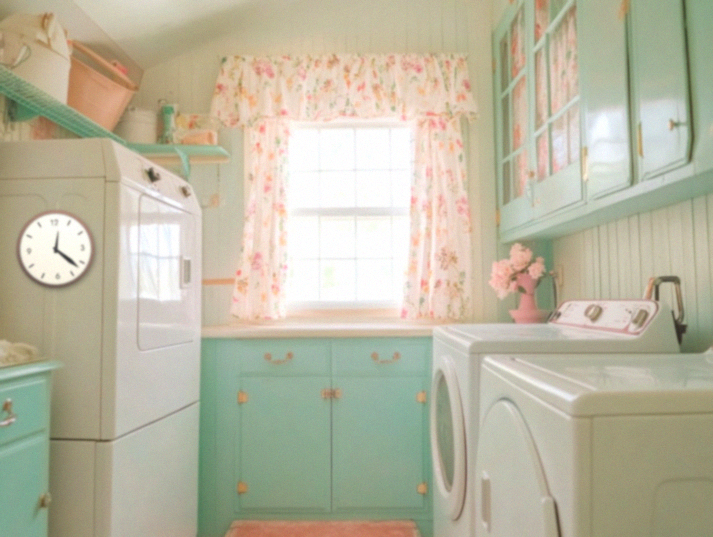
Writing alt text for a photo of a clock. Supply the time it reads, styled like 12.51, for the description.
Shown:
12.22
